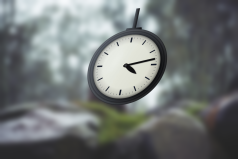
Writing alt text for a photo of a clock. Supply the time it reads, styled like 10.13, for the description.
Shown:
4.13
